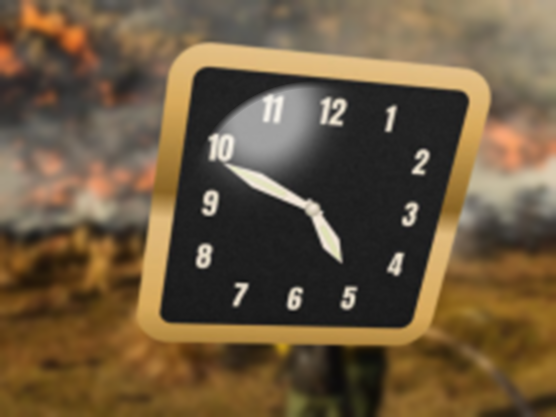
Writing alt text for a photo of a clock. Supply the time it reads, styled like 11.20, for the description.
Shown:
4.49
